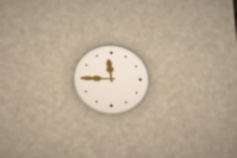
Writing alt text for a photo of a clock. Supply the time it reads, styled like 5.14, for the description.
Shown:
11.45
